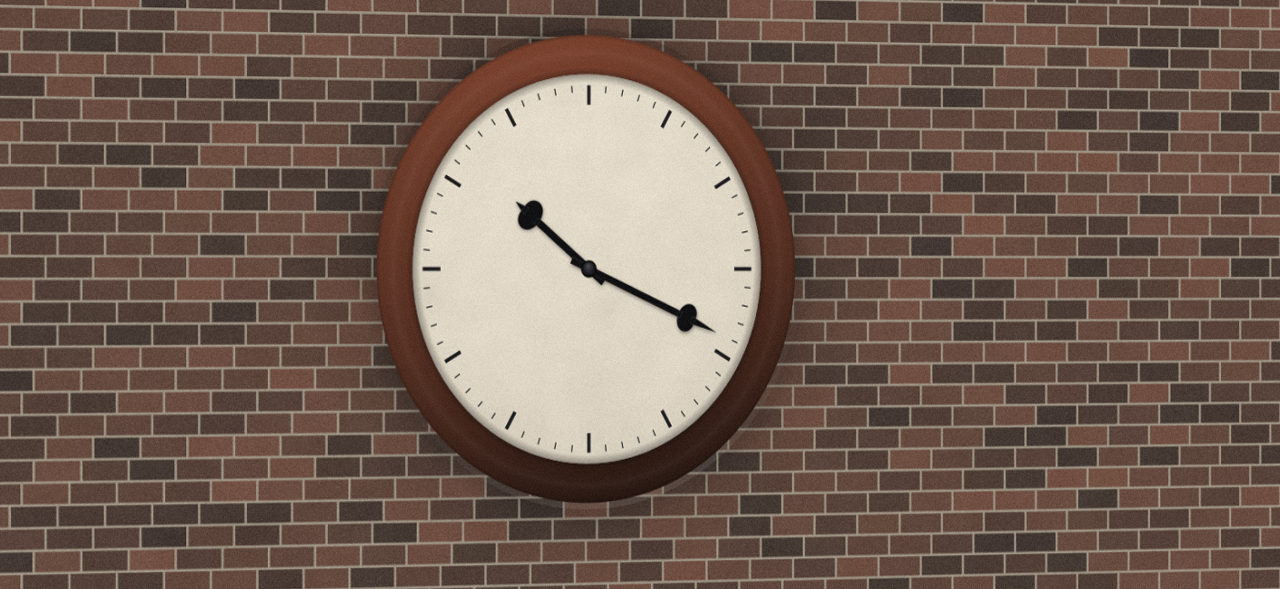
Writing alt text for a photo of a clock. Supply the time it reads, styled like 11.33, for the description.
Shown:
10.19
